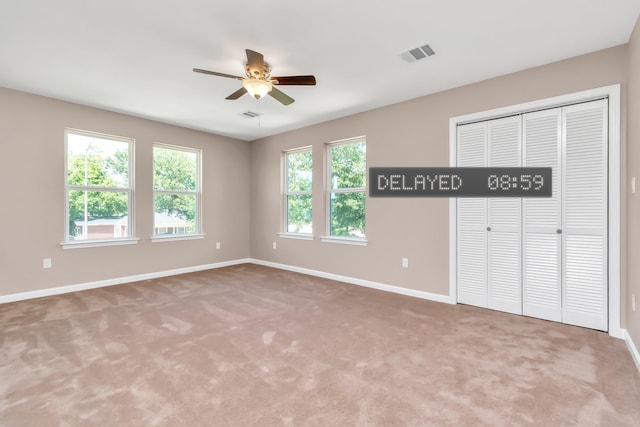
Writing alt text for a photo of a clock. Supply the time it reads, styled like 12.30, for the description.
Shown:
8.59
